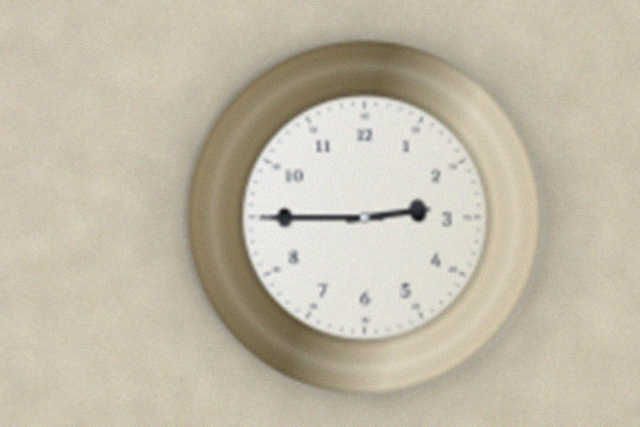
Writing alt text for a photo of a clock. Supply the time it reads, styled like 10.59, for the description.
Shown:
2.45
